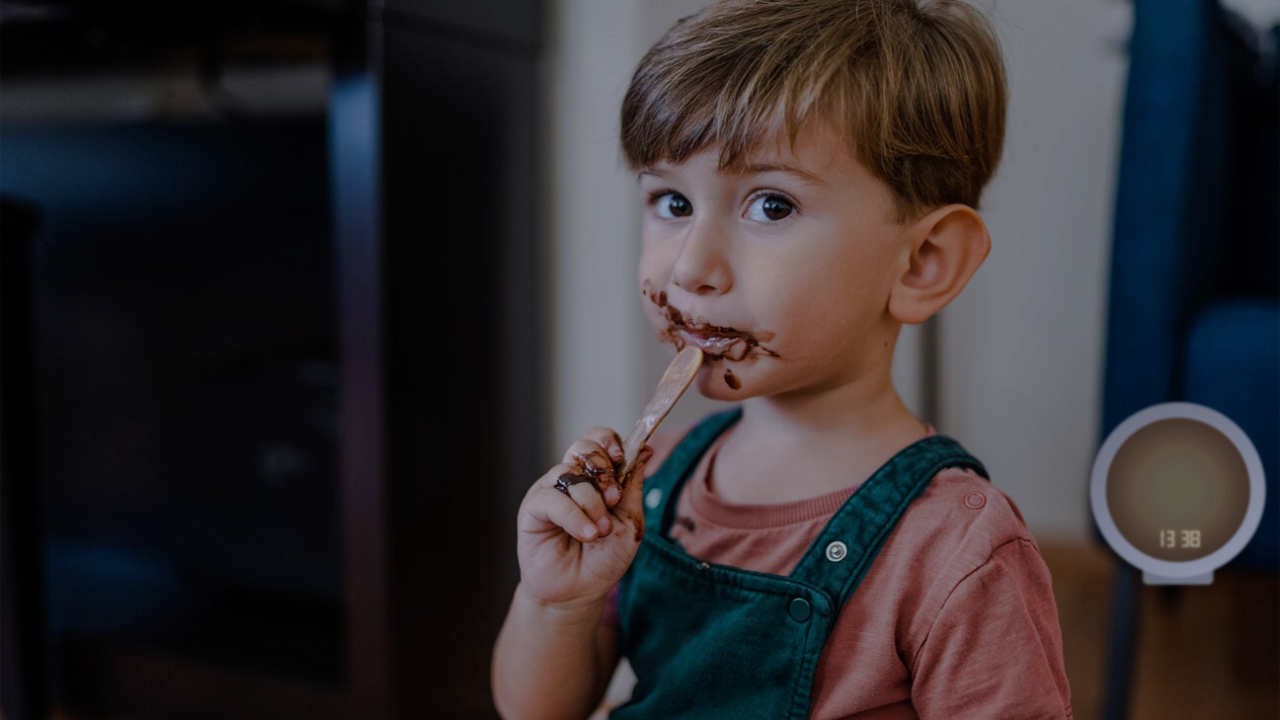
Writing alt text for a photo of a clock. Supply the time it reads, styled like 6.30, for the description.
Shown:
13.38
